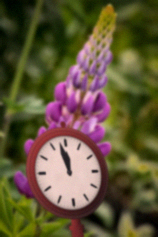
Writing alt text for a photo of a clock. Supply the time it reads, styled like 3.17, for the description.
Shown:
11.58
